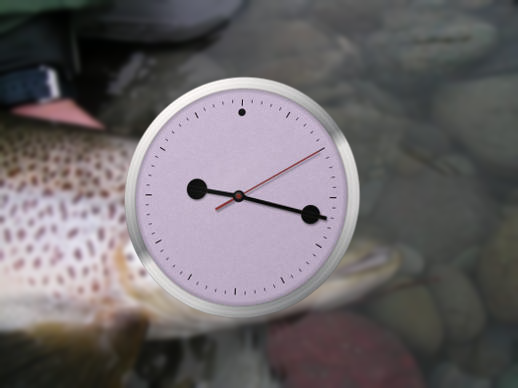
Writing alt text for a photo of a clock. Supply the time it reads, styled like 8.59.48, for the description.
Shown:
9.17.10
